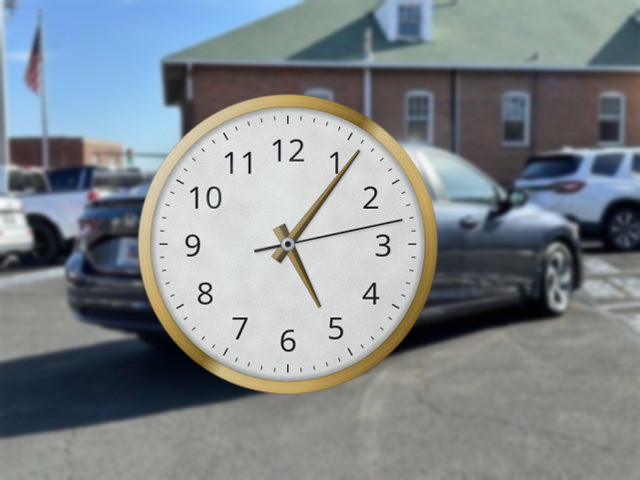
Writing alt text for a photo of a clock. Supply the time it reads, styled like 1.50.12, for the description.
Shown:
5.06.13
